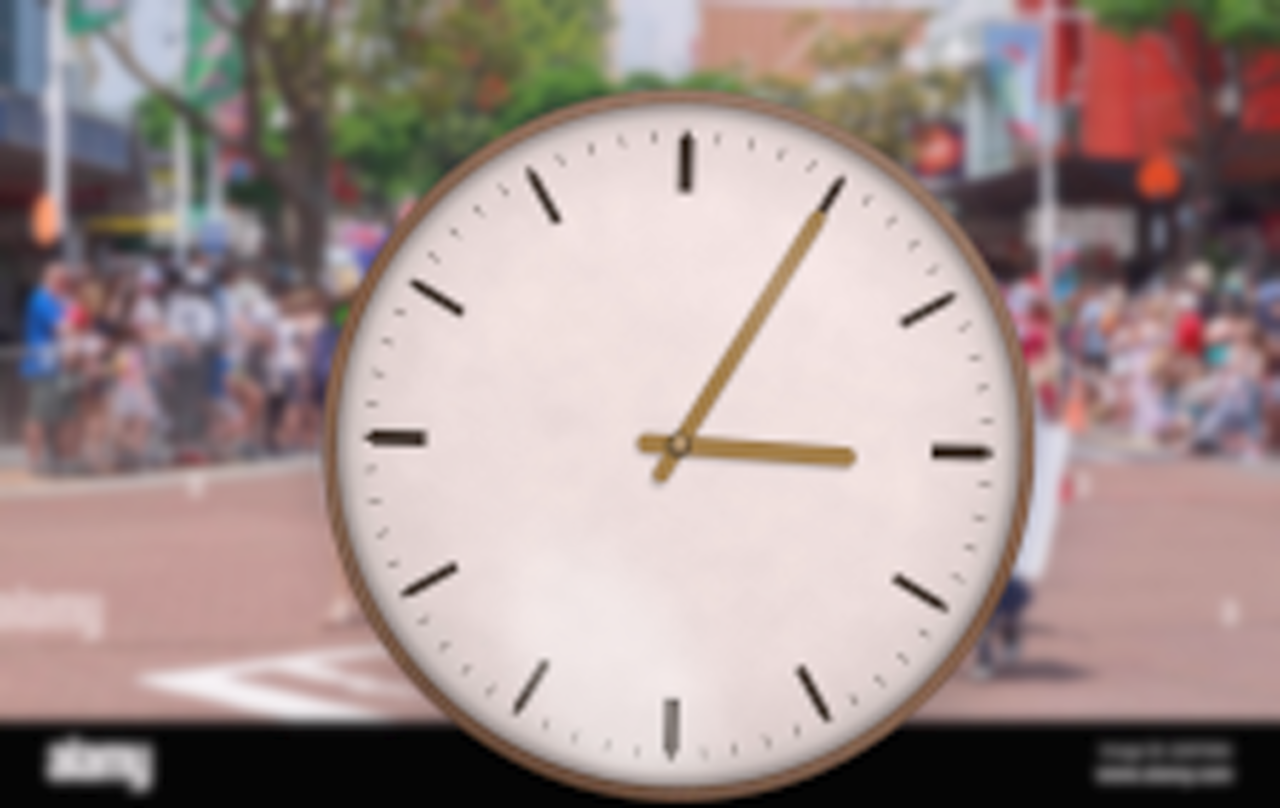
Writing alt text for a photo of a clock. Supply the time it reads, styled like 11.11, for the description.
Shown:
3.05
